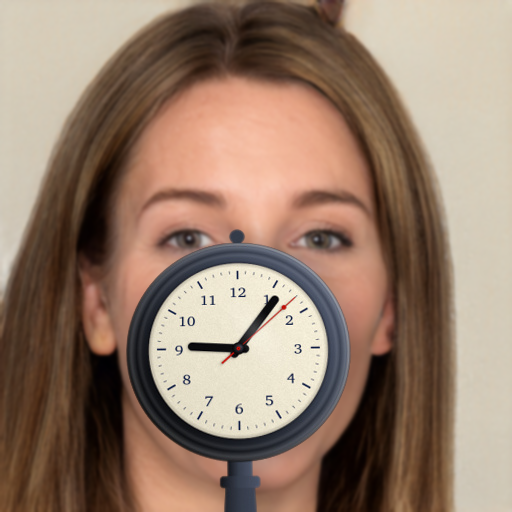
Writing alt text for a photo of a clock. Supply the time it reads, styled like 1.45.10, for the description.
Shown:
9.06.08
